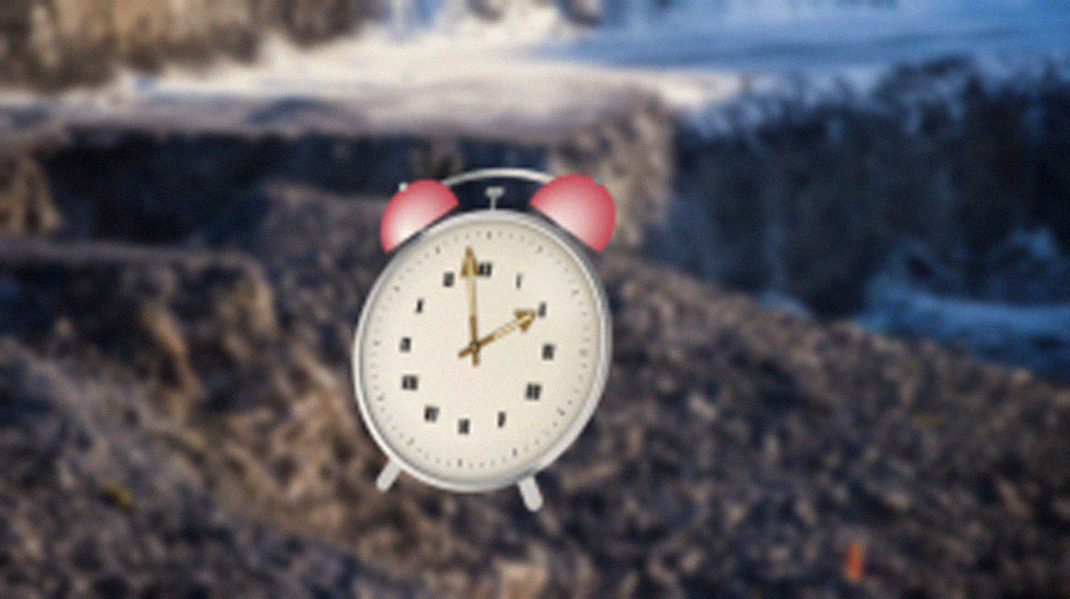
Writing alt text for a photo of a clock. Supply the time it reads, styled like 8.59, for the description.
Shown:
1.58
